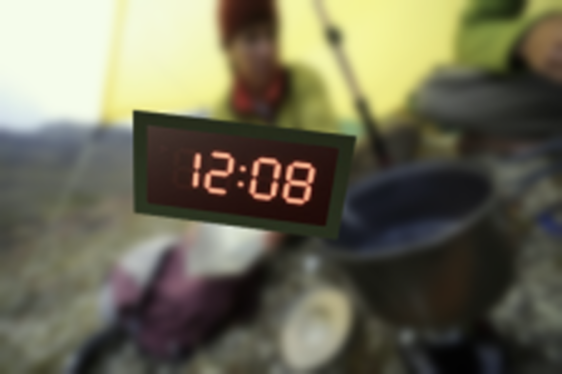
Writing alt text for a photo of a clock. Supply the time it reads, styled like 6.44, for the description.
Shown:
12.08
